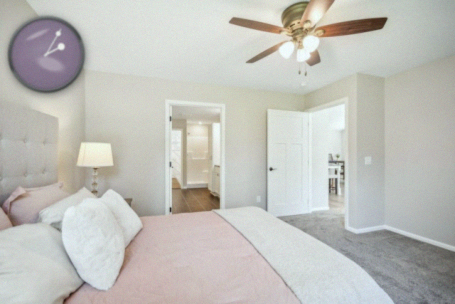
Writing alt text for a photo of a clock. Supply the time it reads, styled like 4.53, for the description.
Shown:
2.05
